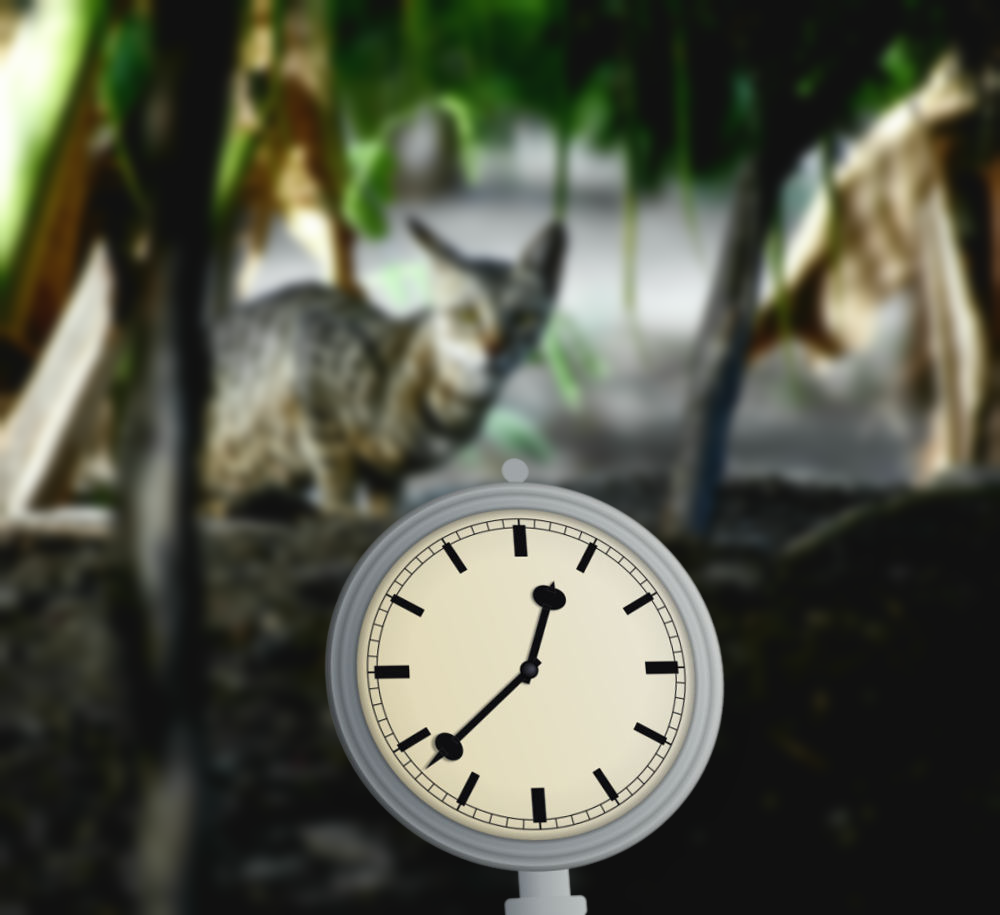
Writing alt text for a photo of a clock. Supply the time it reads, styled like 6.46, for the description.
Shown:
12.38
